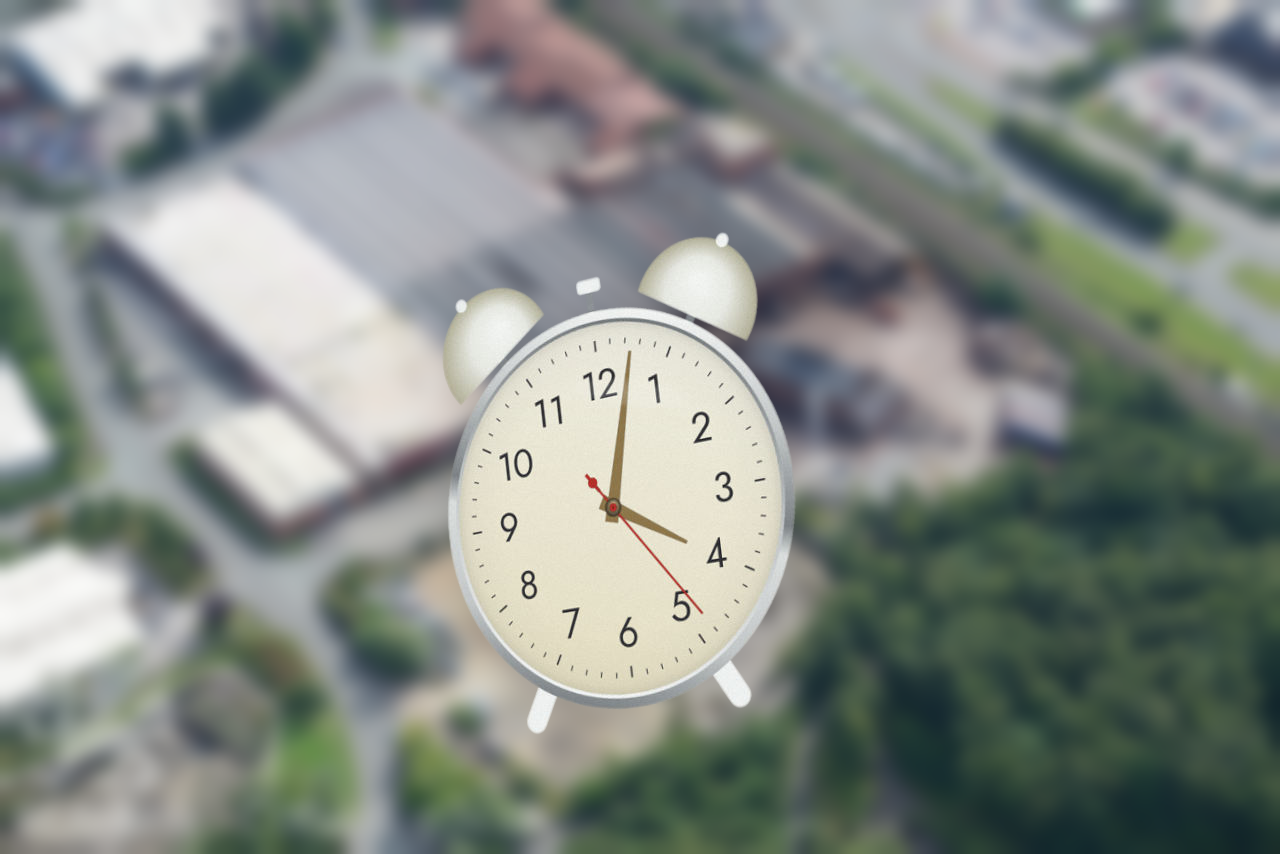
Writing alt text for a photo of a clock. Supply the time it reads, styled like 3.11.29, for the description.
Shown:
4.02.24
